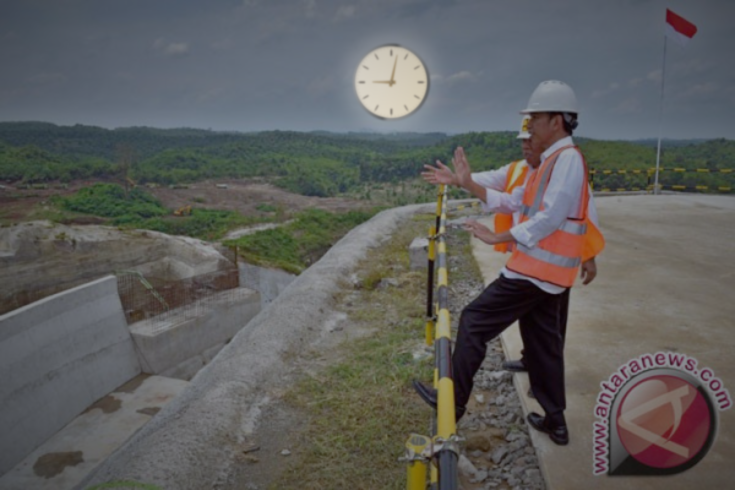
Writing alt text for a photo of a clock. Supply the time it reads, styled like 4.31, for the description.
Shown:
9.02
